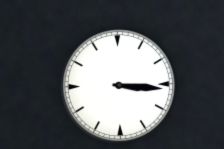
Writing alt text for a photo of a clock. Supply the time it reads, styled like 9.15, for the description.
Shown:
3.16
